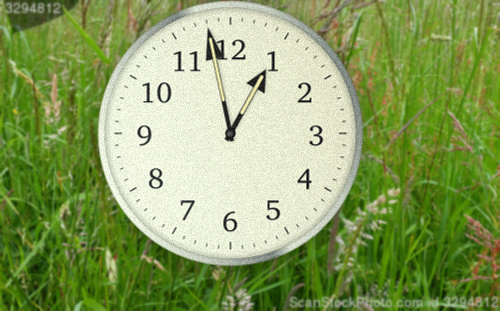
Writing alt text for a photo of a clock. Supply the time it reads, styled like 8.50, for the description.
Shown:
12.58
